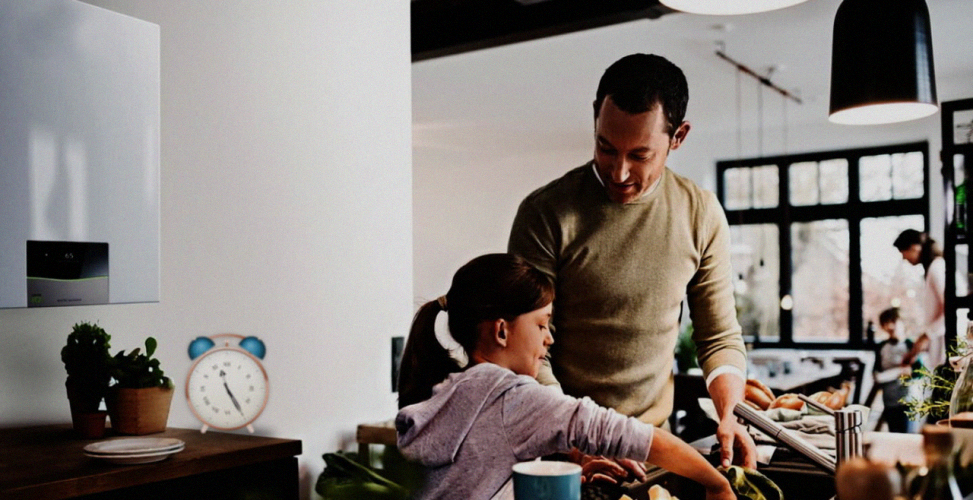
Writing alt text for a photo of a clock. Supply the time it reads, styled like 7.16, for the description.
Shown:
11.25
